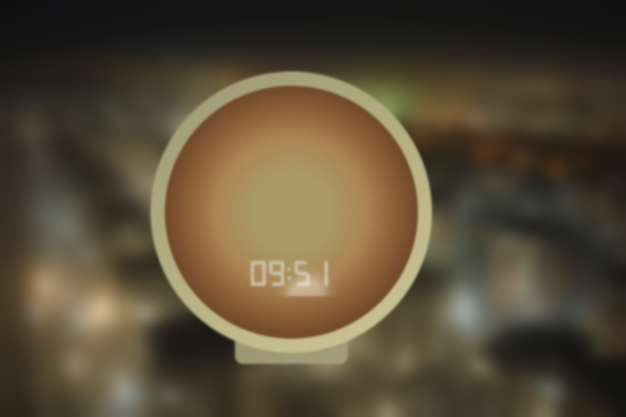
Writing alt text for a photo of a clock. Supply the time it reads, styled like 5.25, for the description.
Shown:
9.51
